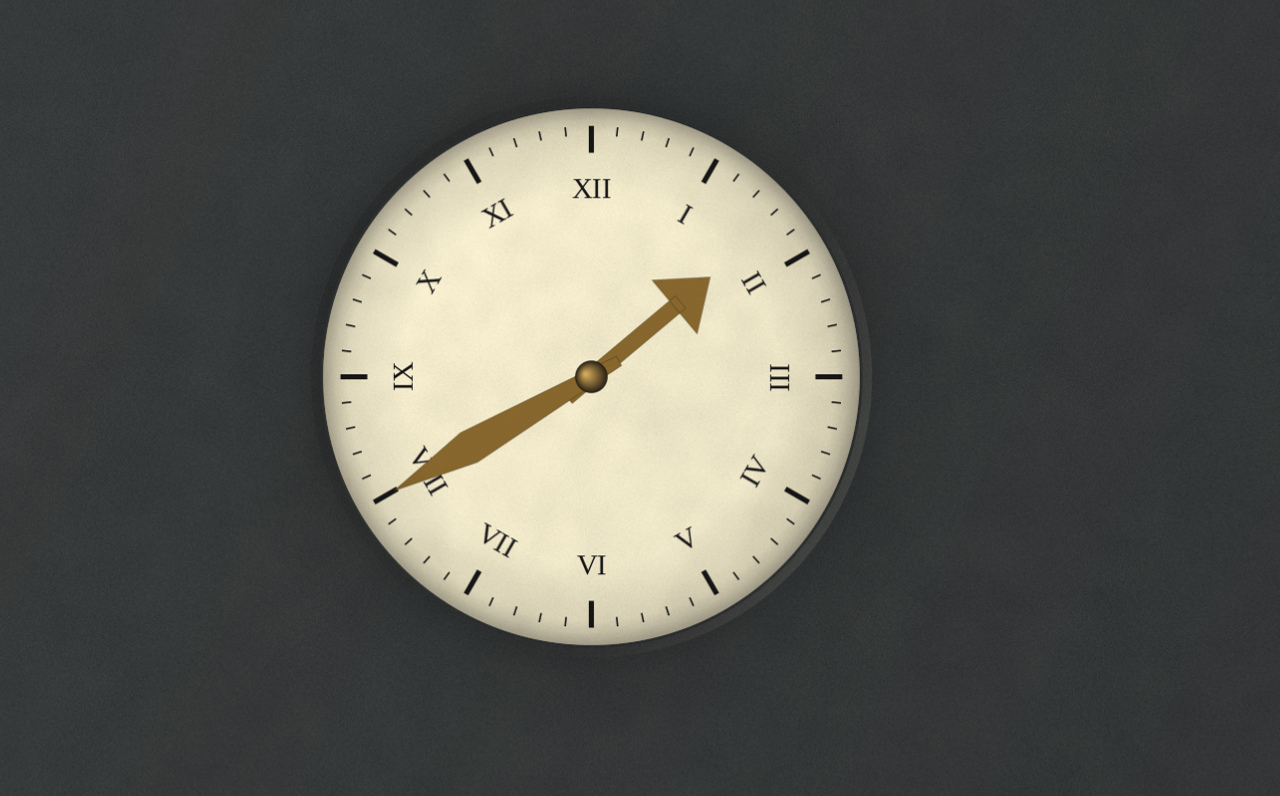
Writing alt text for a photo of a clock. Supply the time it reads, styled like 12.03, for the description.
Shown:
1.40
